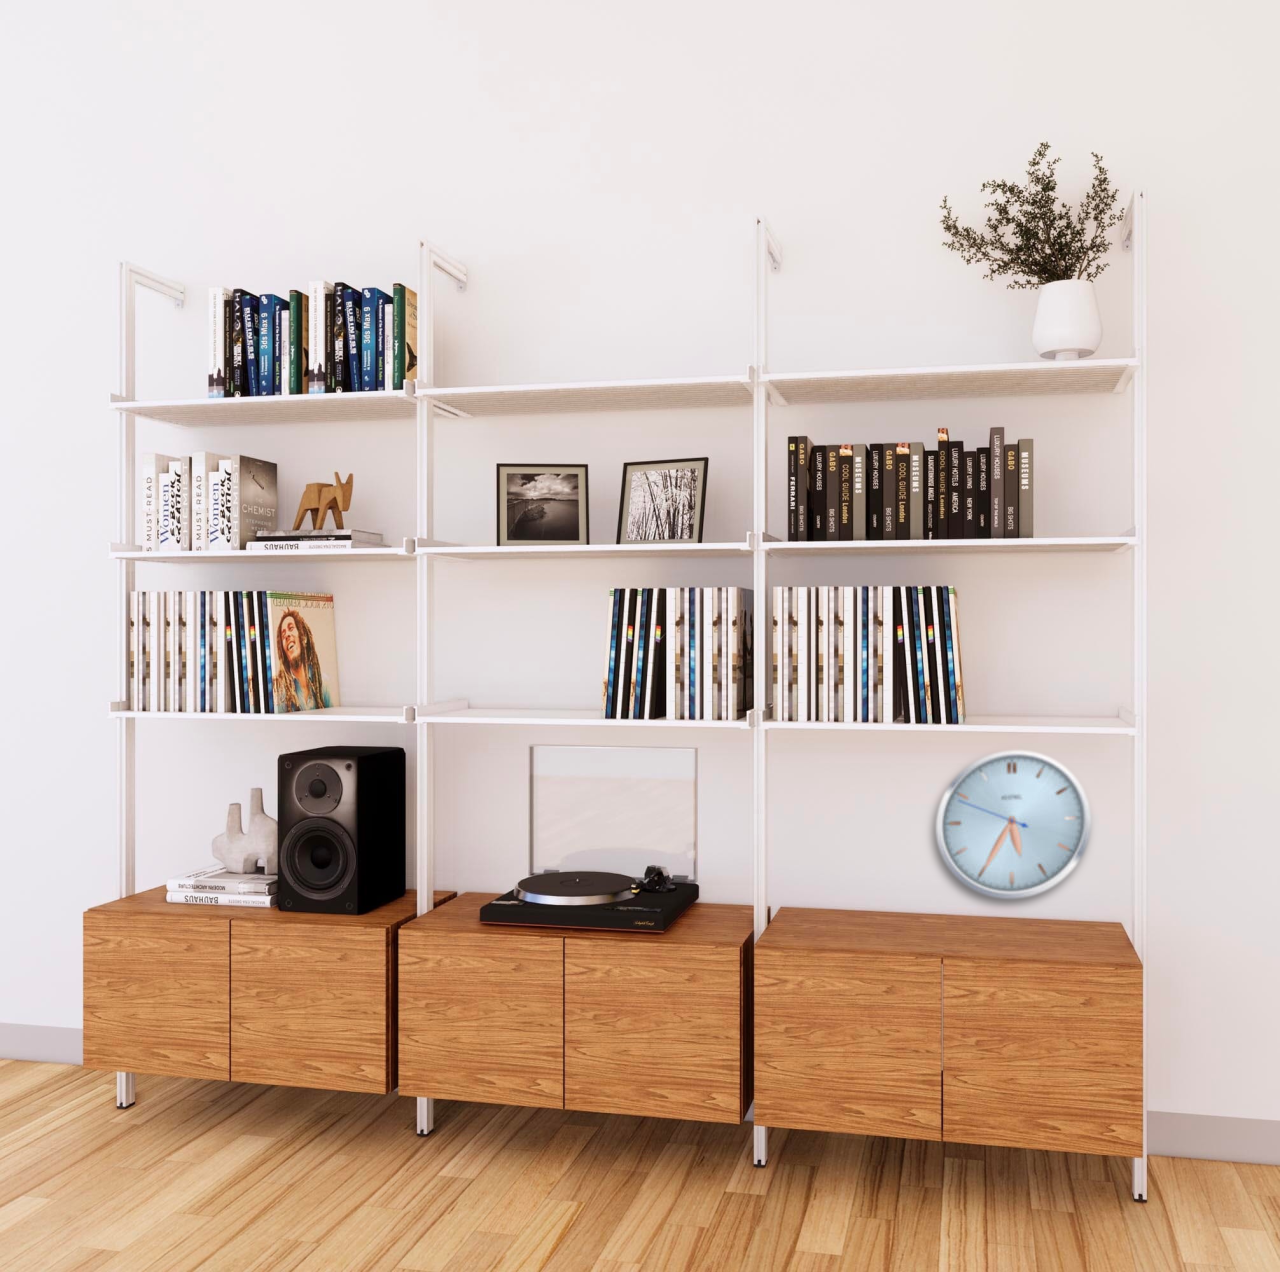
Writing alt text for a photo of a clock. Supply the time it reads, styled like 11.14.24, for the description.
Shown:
5.34.49
